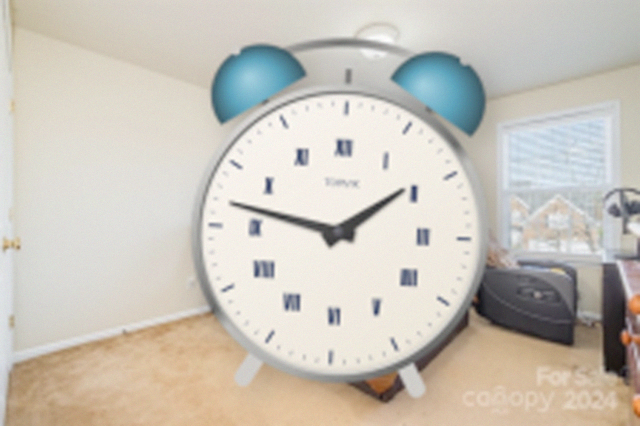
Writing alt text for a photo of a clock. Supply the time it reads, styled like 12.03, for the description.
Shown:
1.47
